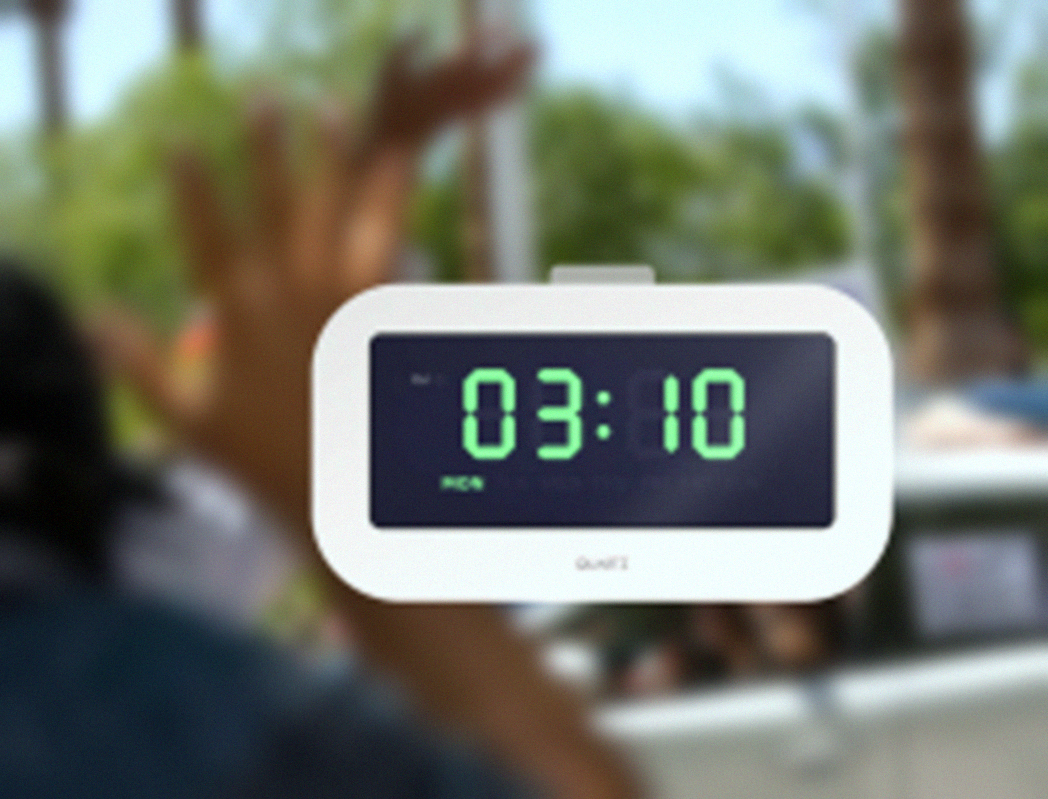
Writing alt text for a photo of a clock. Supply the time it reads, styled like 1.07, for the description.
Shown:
3.10
